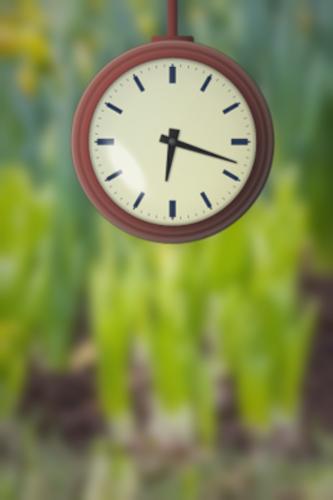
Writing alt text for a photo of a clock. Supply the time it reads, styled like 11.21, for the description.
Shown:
6.18
